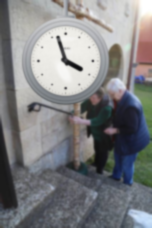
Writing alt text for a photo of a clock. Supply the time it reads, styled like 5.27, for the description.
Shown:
3.57
